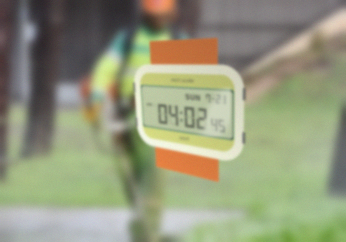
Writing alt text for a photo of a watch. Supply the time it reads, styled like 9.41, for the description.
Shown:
4.02
